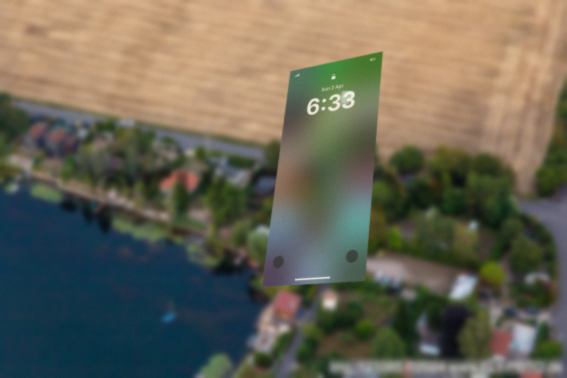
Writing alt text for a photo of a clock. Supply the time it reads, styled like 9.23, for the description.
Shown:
6.33
